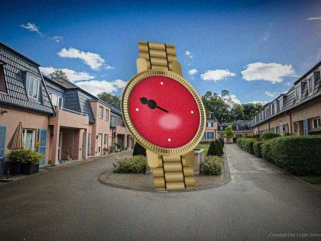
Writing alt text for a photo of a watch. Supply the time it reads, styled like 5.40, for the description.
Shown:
9.49
